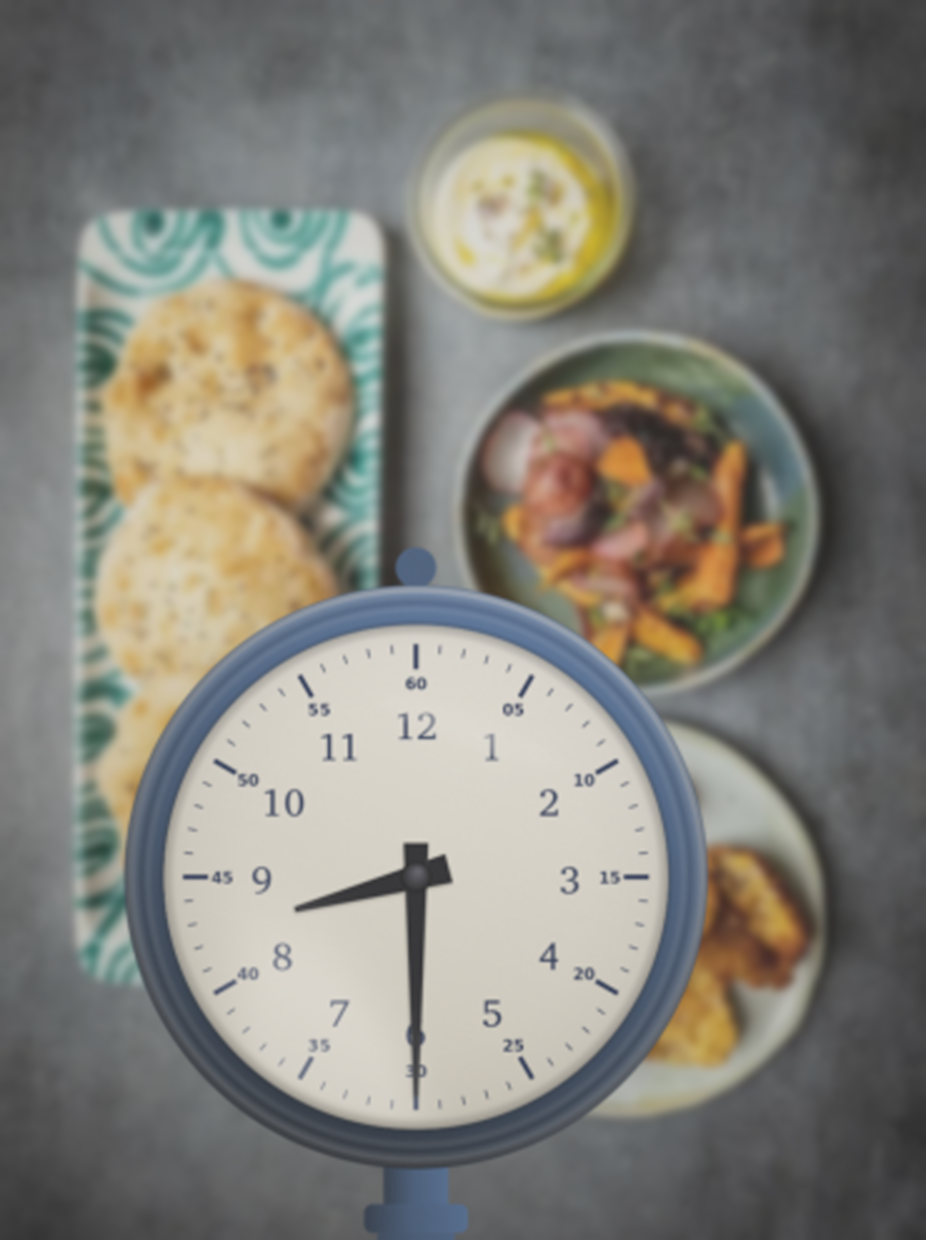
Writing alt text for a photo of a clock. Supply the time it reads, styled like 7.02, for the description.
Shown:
8.30
